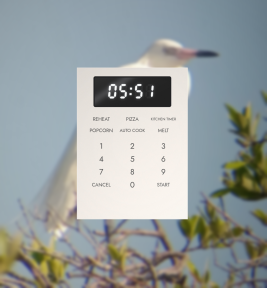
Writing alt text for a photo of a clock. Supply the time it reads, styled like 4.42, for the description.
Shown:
5.51
